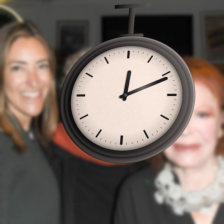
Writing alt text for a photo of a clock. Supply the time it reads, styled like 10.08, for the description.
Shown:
12.11
